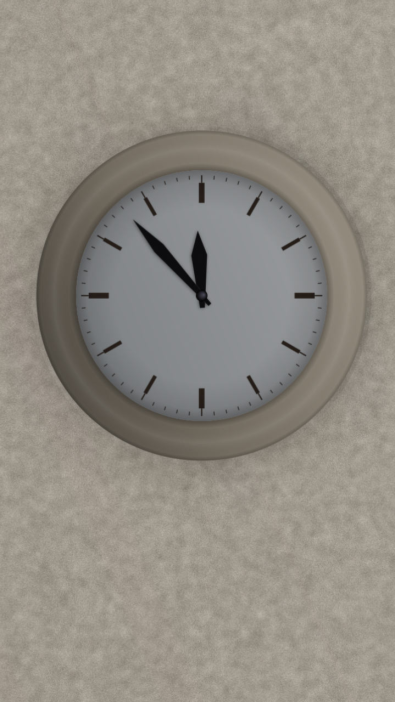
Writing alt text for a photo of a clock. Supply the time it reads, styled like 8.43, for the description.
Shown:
11.53
